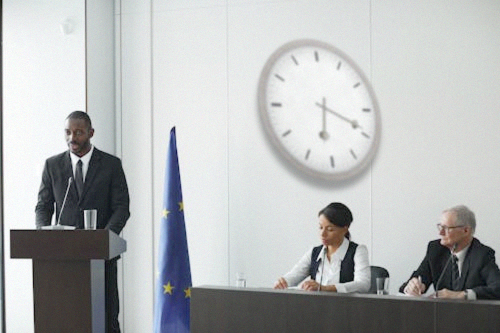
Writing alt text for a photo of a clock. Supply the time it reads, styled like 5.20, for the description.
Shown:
6.19
